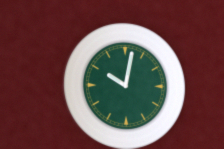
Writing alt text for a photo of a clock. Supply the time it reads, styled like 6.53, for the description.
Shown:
10.02
